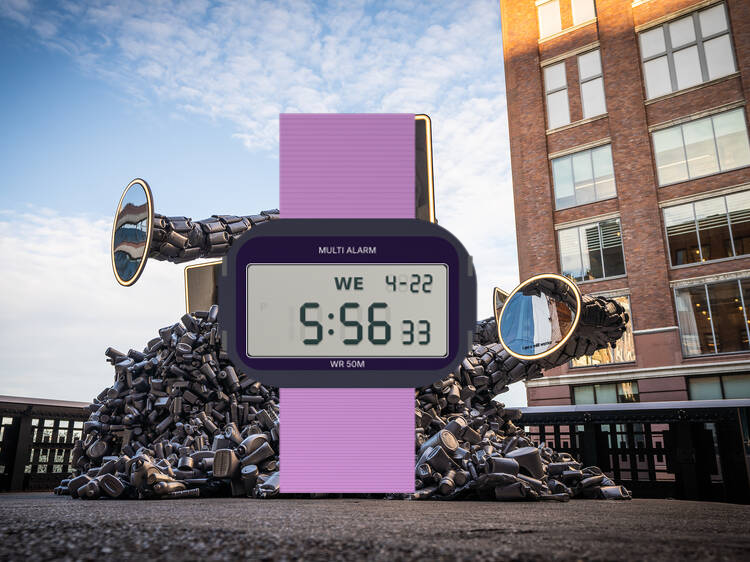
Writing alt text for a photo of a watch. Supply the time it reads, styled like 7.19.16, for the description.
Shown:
5.56.33
